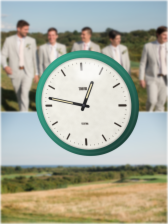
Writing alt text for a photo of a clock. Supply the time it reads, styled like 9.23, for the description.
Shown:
12.47
